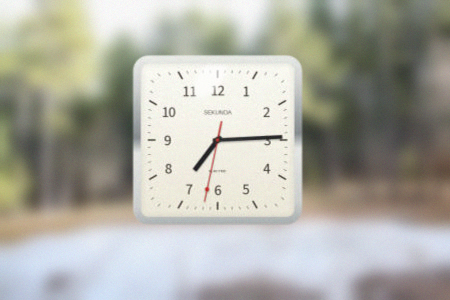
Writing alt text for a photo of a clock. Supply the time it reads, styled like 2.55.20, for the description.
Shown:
7.14.32
